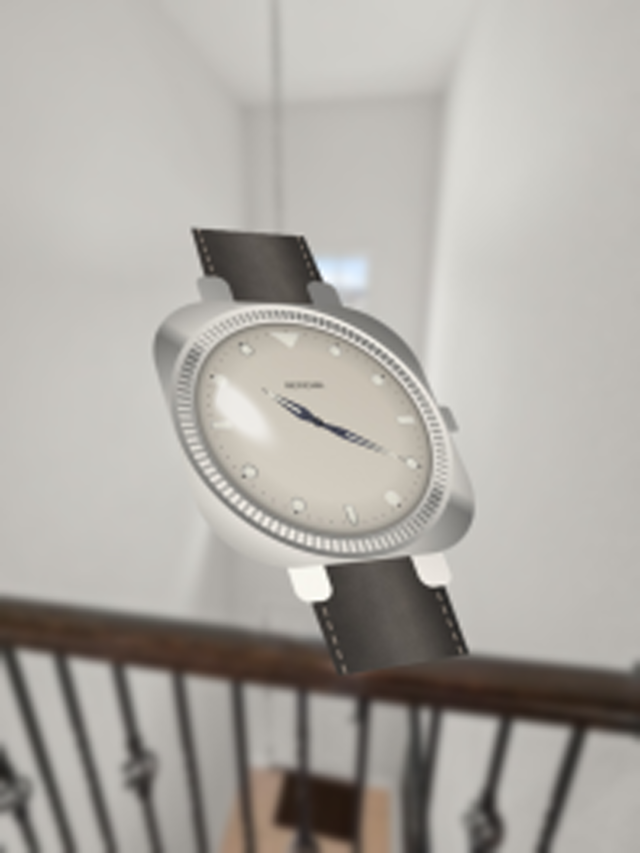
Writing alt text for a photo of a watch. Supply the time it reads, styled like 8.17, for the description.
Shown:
10.20
